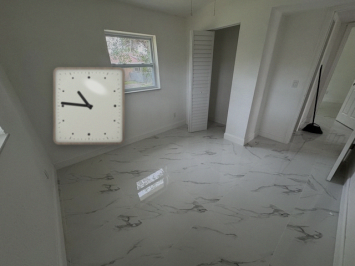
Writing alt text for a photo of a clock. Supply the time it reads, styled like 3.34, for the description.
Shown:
10.46
